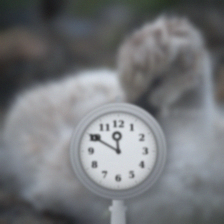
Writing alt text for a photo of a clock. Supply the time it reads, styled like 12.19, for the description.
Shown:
11.50
